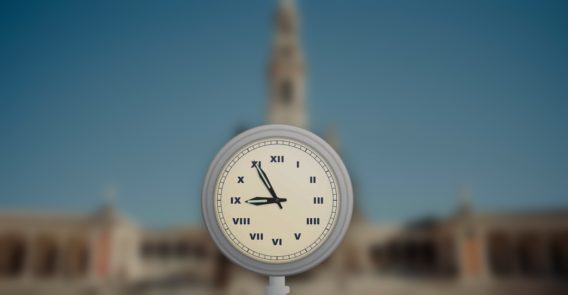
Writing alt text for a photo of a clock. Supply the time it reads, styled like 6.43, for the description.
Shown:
8.55
